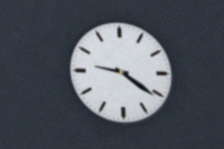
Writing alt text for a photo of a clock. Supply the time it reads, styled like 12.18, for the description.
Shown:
9.21
